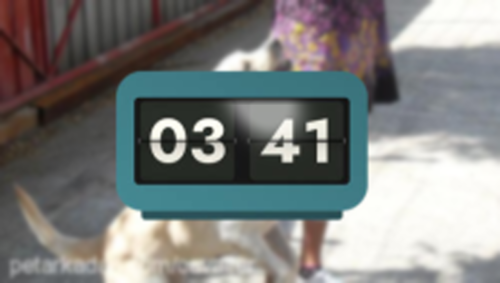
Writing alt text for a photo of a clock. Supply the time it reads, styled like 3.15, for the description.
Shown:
3.41
